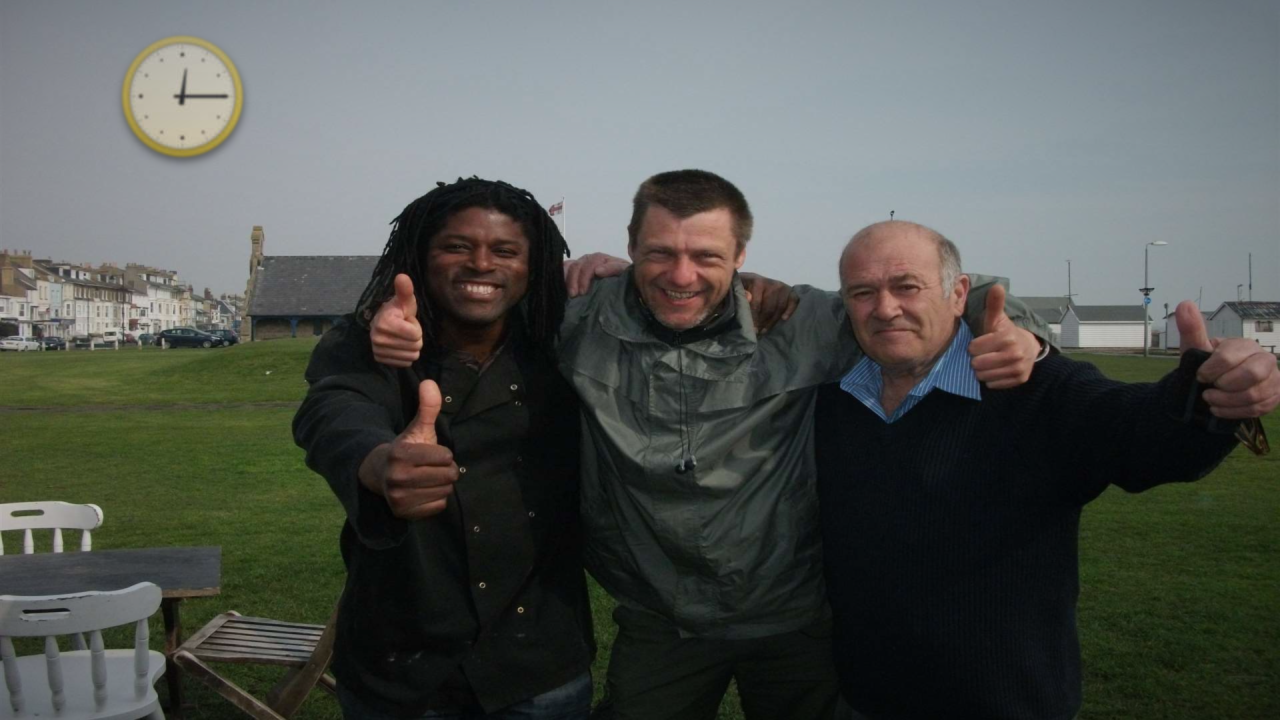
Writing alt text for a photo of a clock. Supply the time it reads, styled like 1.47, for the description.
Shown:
12.15
